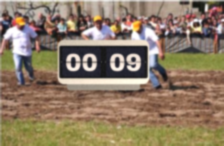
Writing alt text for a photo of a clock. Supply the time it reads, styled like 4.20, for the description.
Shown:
0.09
